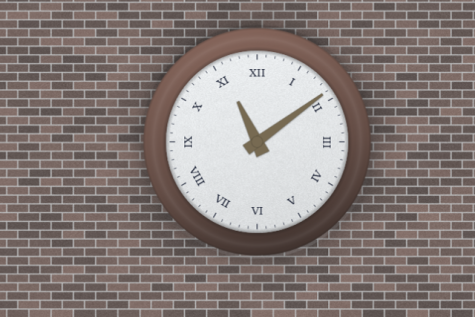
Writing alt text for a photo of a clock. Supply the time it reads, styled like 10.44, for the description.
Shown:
11.09
